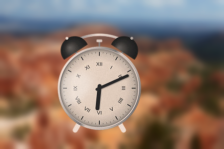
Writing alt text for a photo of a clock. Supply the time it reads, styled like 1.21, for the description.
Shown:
6.11
